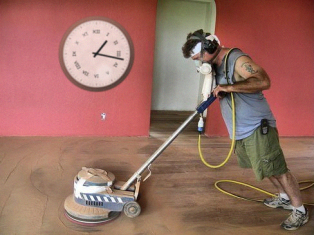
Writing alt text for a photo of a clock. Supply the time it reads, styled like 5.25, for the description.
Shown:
1.17
